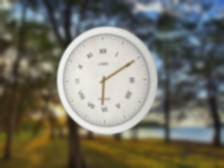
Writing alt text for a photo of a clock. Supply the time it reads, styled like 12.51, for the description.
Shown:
6.10
